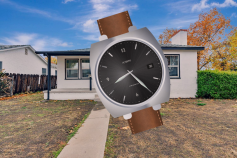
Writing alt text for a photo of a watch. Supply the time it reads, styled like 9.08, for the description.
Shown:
8.25
